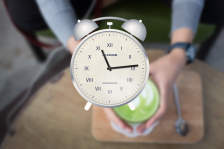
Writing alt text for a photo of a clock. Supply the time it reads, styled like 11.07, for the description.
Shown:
11.14
